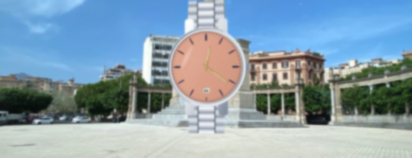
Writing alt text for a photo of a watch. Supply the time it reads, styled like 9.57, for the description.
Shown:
12.21
